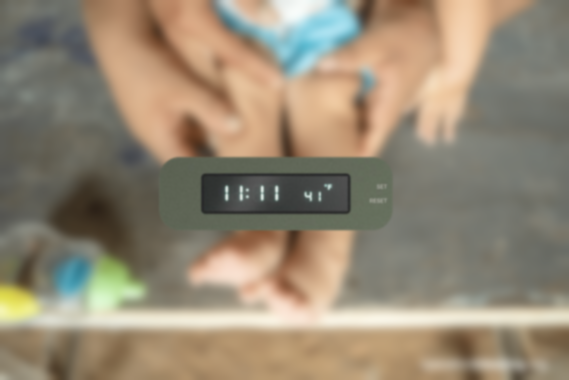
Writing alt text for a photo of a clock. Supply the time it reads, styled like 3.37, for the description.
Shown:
11.11
